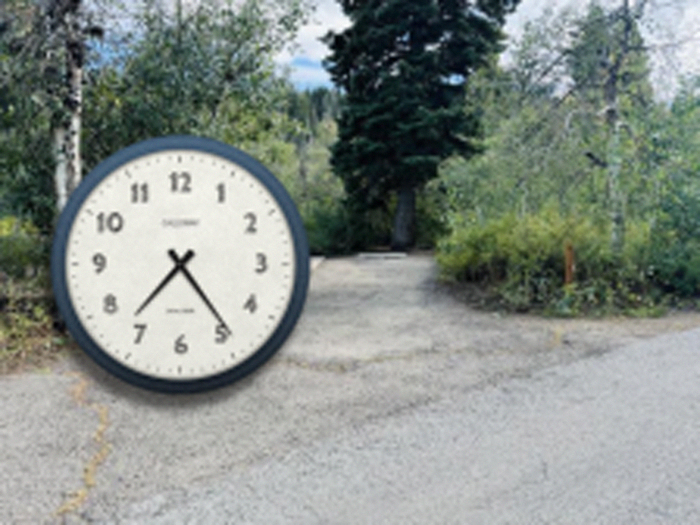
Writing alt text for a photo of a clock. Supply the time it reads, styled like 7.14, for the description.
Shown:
7.24
